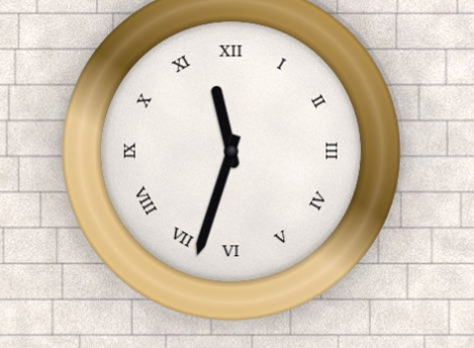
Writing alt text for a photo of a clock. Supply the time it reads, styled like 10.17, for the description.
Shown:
11.33
